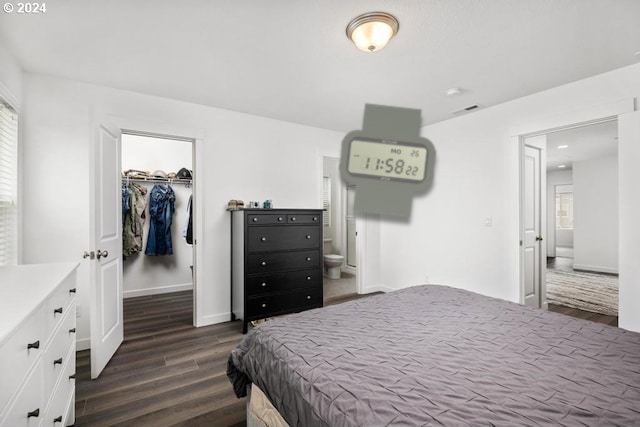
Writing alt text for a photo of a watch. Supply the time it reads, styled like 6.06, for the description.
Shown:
11.58
